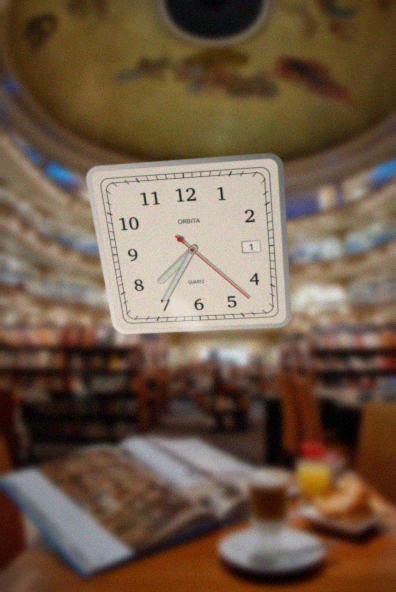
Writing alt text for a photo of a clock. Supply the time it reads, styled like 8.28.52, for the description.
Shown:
7.35.23
